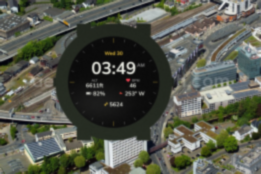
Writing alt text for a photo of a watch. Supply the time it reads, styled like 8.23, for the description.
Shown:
3.49
